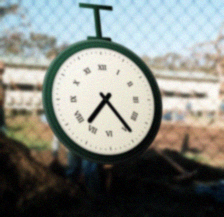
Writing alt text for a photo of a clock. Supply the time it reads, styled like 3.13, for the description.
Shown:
7.24
